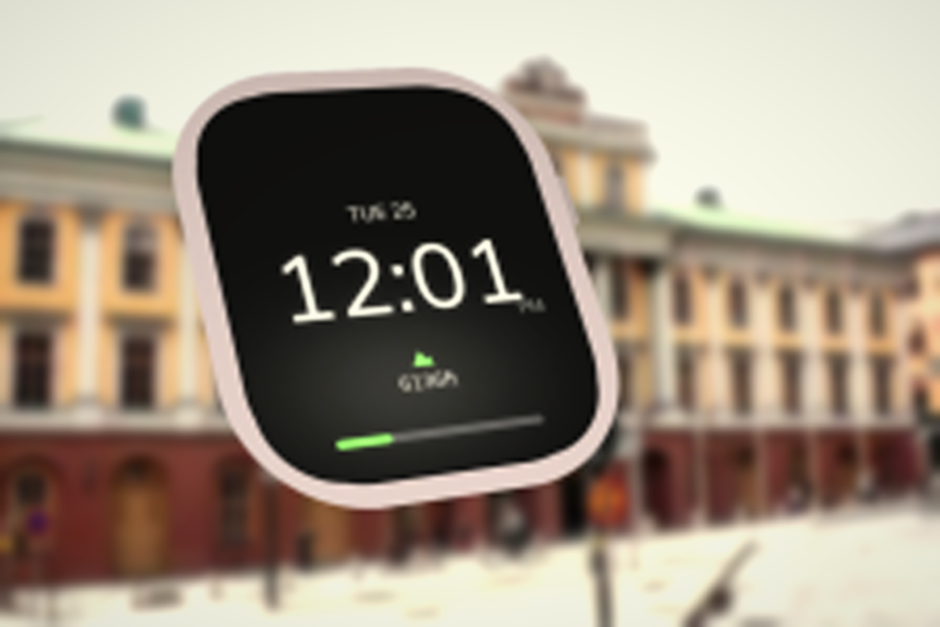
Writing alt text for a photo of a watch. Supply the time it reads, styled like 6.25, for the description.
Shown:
12.01
